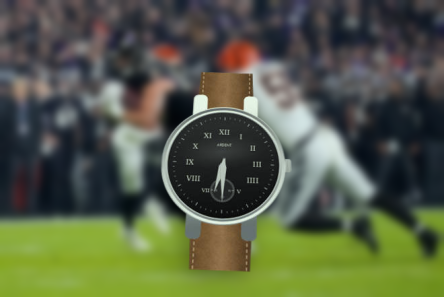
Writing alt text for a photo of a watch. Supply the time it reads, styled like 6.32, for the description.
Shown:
6.30
